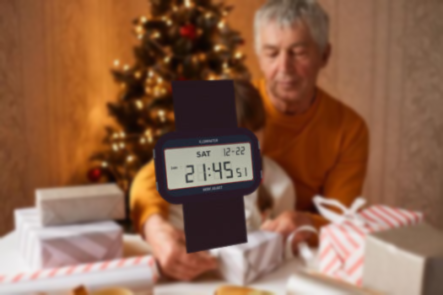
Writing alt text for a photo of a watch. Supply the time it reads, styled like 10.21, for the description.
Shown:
21.45
